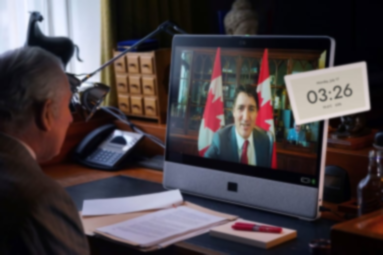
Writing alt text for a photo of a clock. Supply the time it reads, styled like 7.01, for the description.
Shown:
3.26
